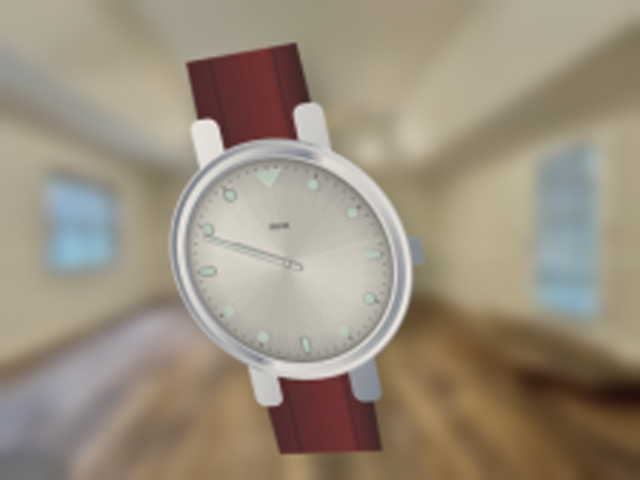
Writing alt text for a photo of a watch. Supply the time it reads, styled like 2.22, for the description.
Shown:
9.49
